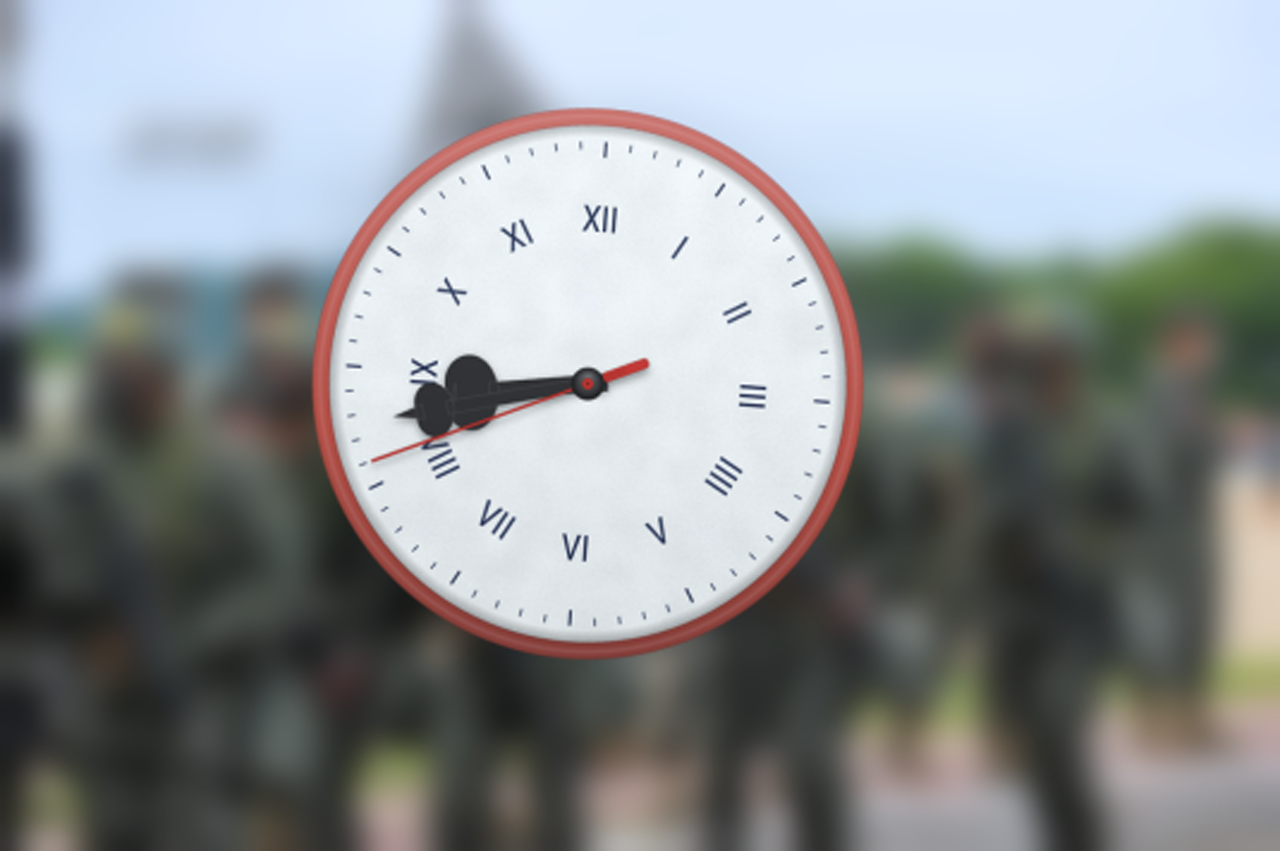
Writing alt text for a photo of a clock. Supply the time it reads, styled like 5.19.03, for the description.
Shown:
8.42.41
